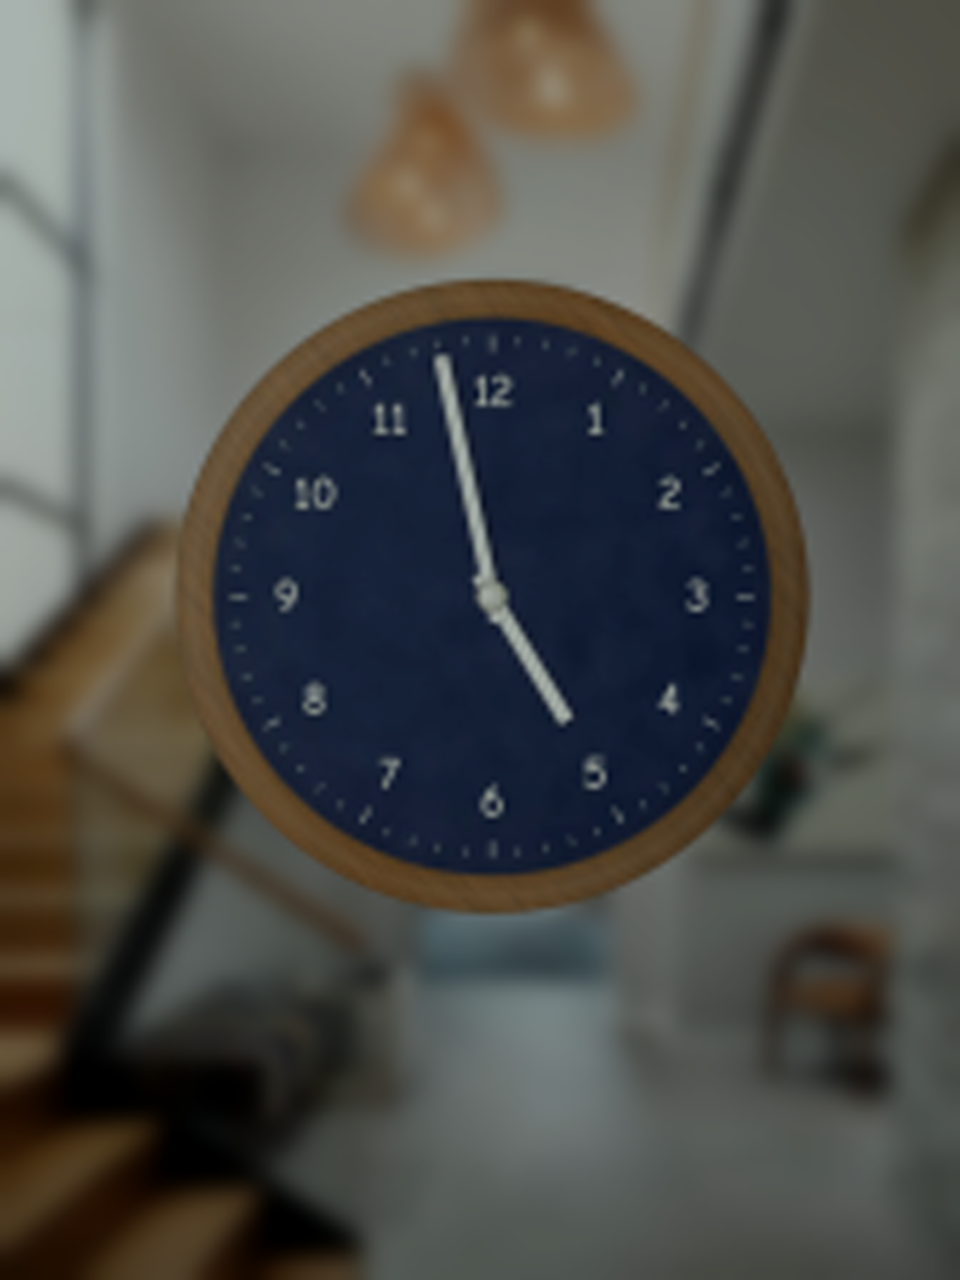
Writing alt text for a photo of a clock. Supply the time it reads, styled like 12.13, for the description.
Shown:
4.58
